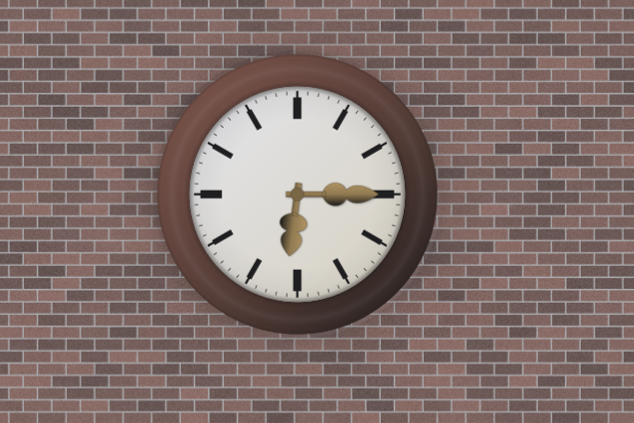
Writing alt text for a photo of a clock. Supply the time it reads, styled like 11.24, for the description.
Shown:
6.15
